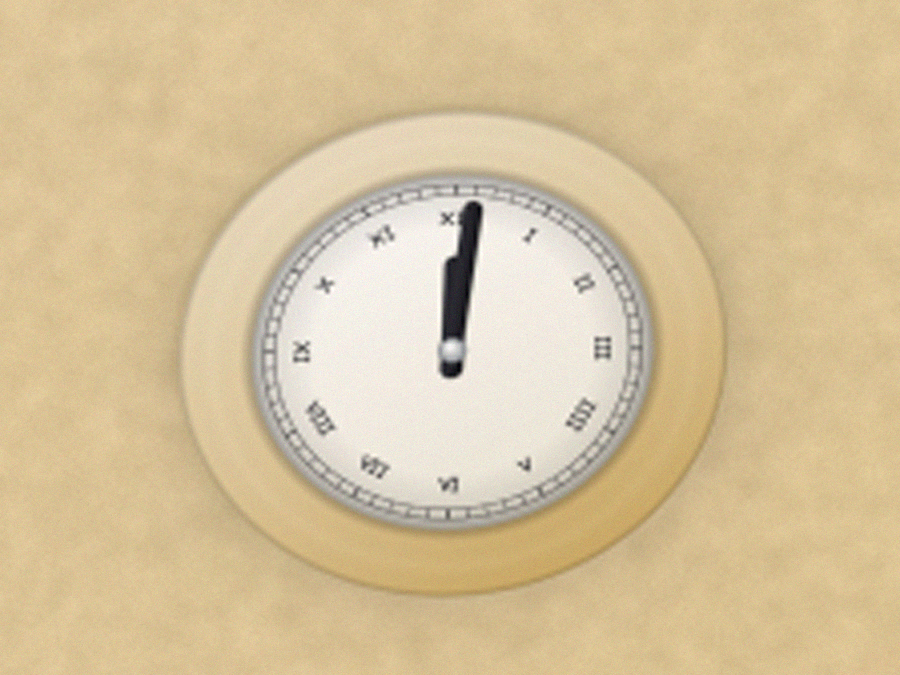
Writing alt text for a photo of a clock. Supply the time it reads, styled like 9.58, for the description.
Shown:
12.01
